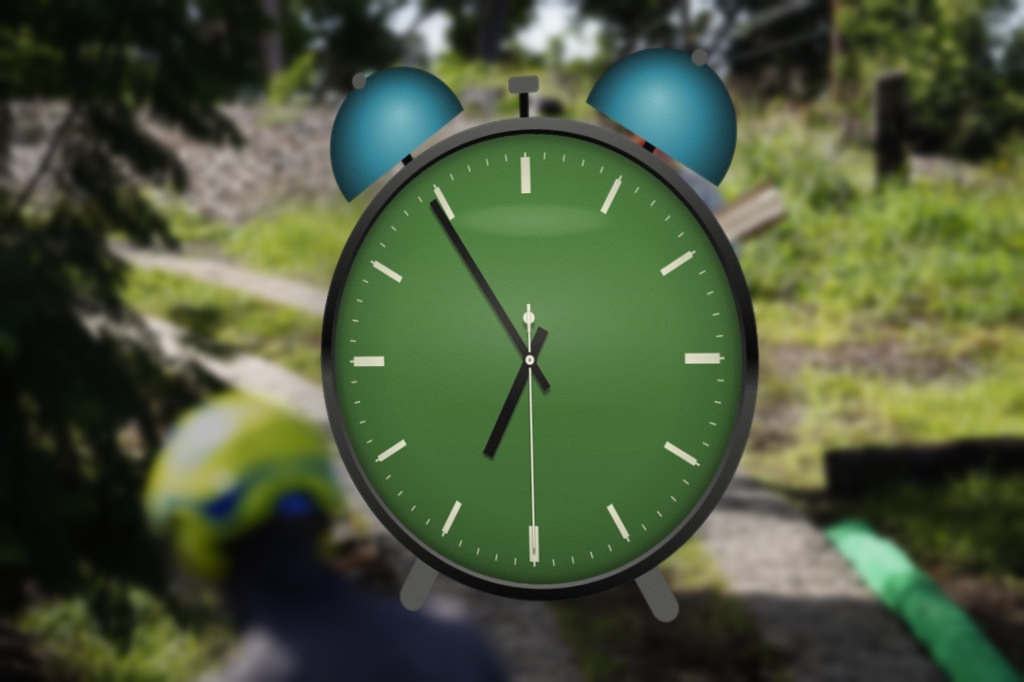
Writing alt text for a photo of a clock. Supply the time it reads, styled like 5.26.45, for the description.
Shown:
6.54.30
